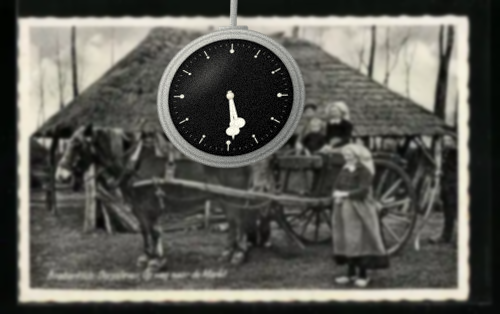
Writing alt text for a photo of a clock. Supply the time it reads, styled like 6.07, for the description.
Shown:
5.29
